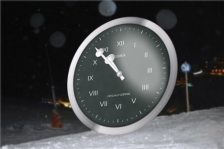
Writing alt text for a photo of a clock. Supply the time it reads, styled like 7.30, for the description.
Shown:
10.53
